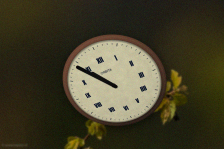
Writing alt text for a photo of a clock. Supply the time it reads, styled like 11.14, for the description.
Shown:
10.54
